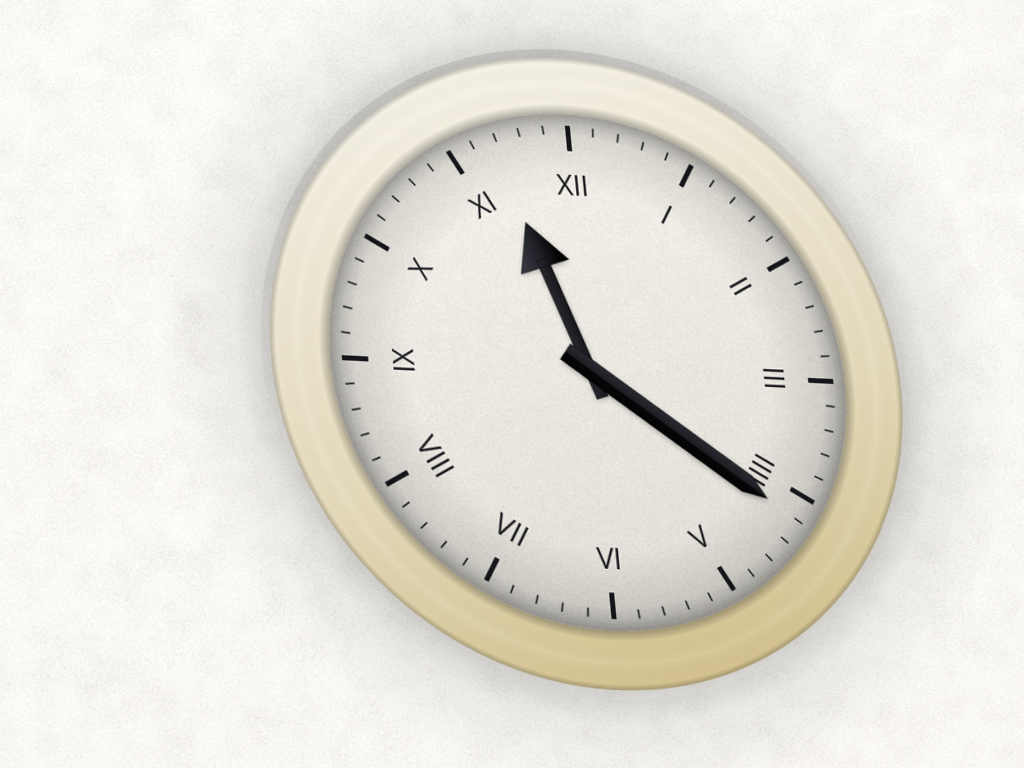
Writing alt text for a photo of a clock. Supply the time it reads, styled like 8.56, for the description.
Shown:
11.21
